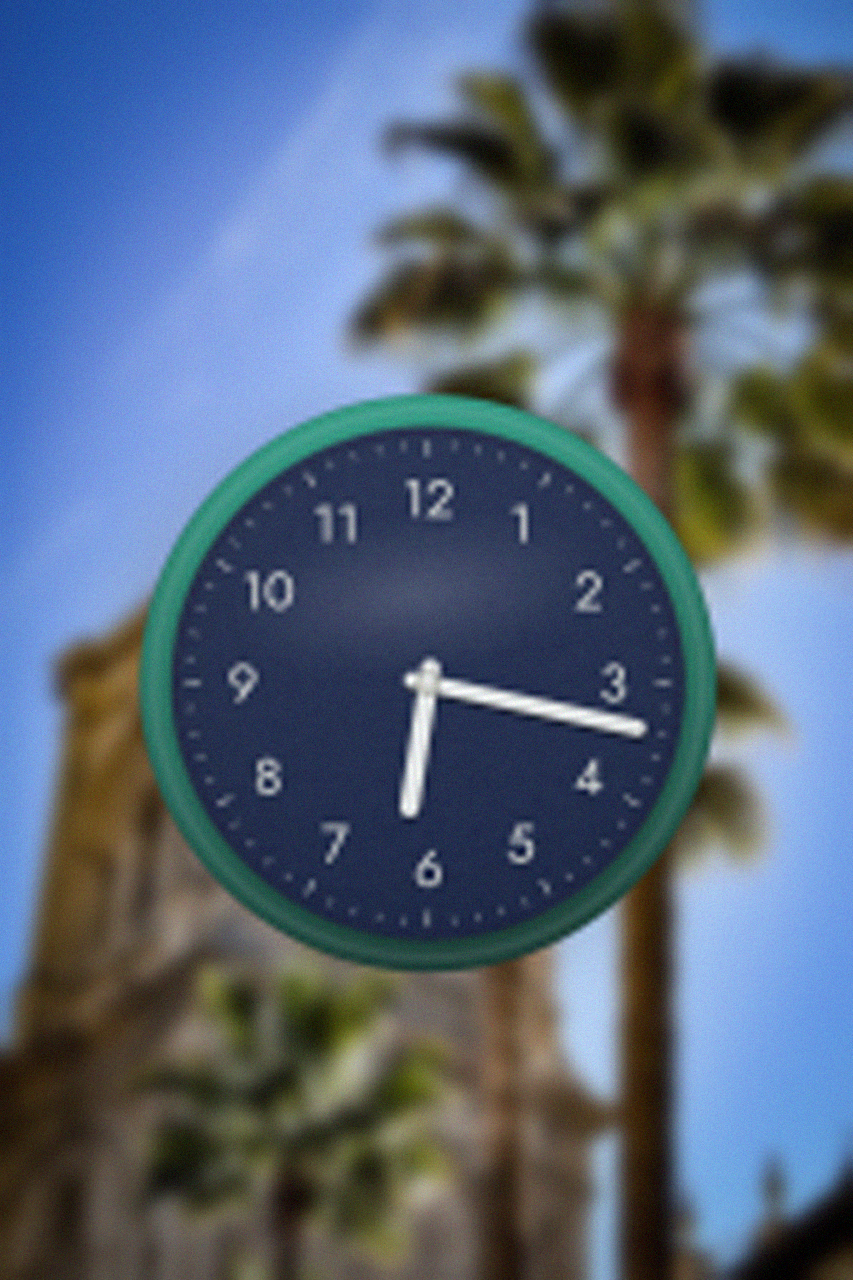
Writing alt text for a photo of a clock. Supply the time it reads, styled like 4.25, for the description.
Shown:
6.17
